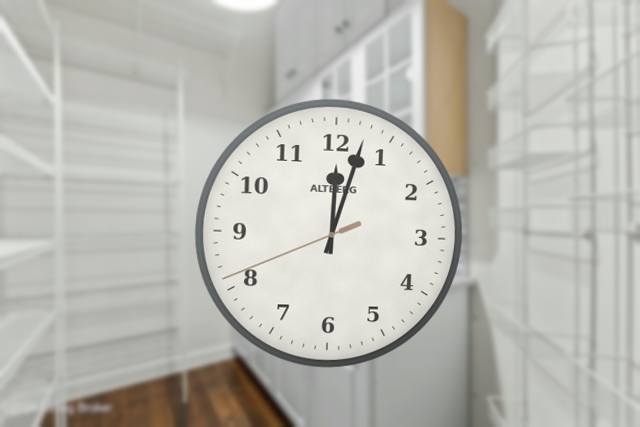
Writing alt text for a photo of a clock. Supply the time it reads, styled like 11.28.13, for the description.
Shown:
12.02.41
